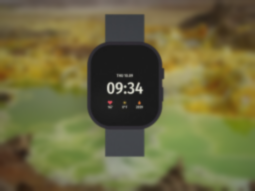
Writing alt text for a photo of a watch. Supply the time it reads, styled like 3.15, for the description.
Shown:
9.34
